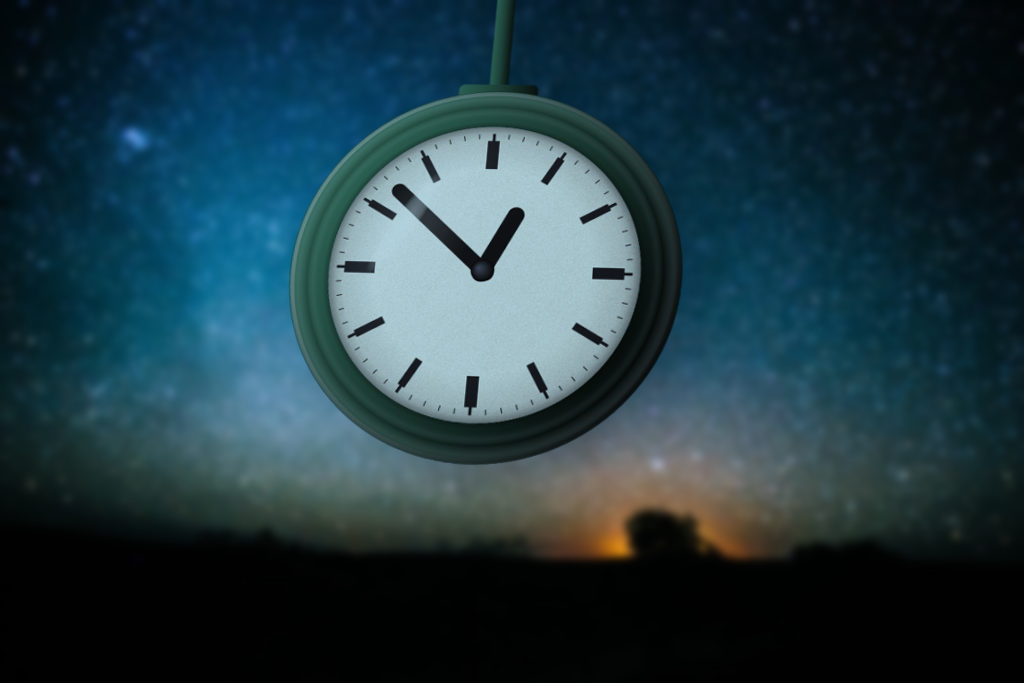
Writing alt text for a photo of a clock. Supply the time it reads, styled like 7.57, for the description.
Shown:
12.52
